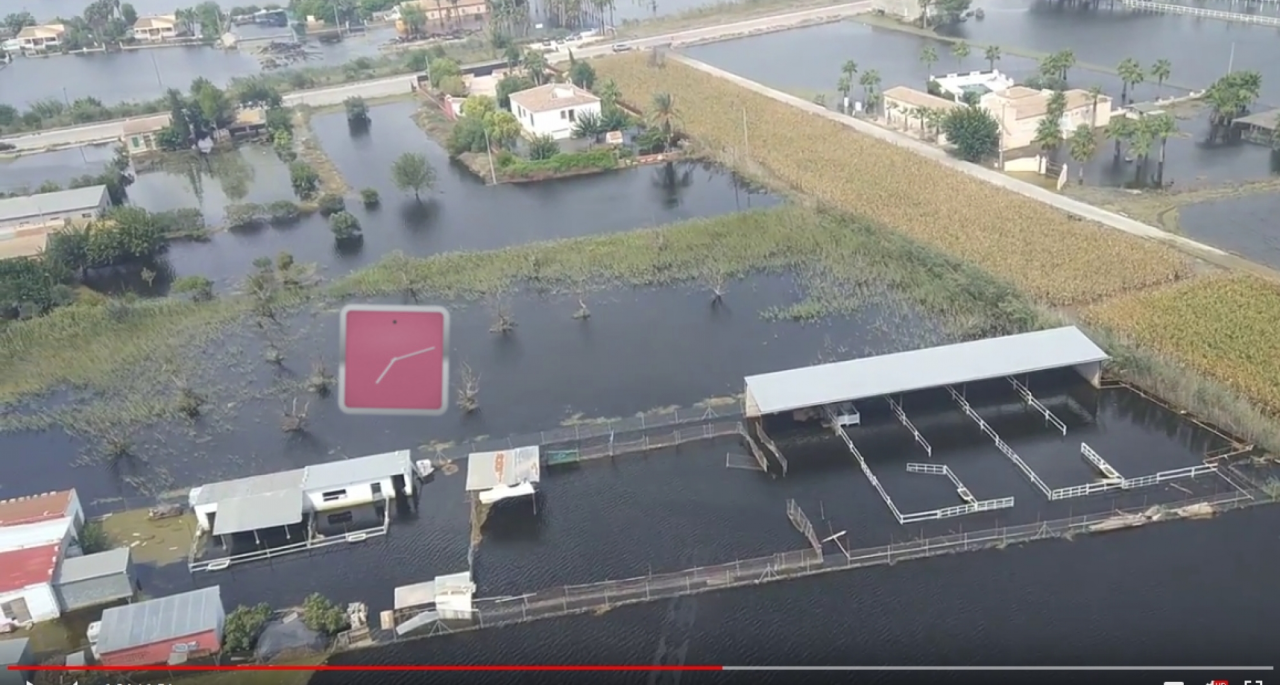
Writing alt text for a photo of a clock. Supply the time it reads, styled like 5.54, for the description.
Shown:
7.12
